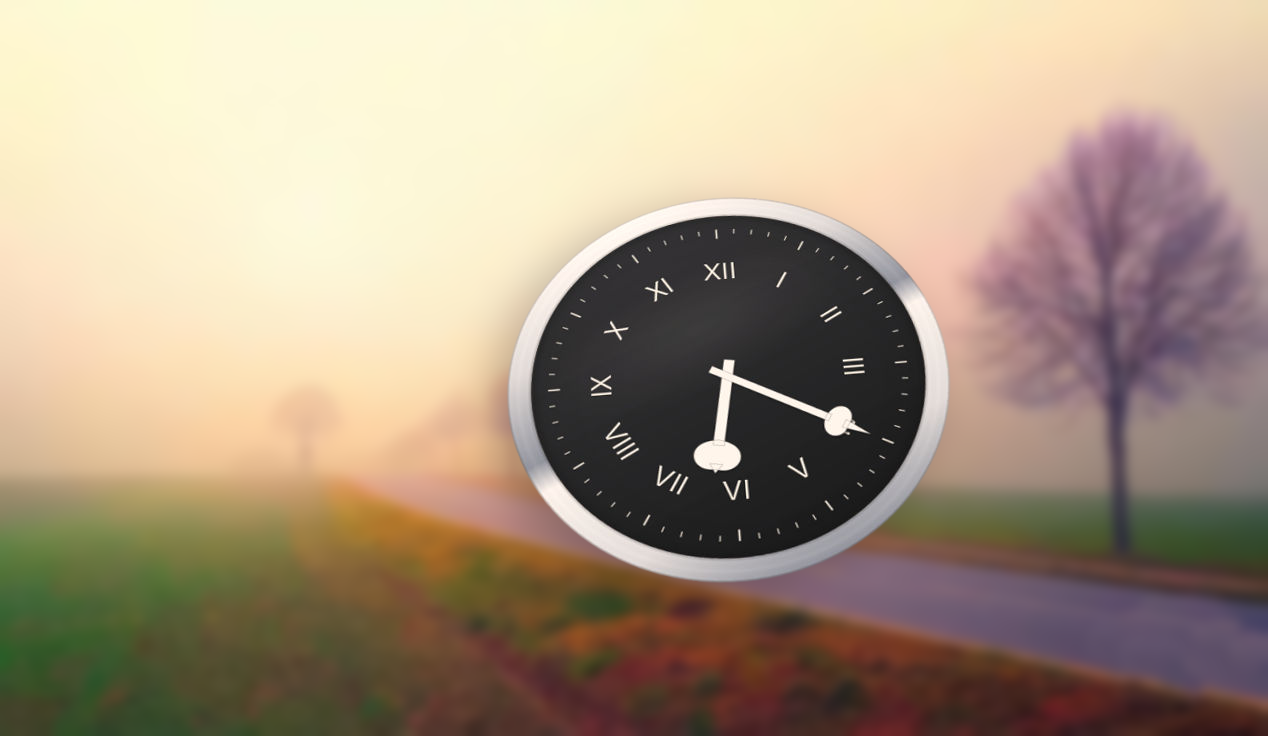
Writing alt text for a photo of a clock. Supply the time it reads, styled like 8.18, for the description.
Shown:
6.20
